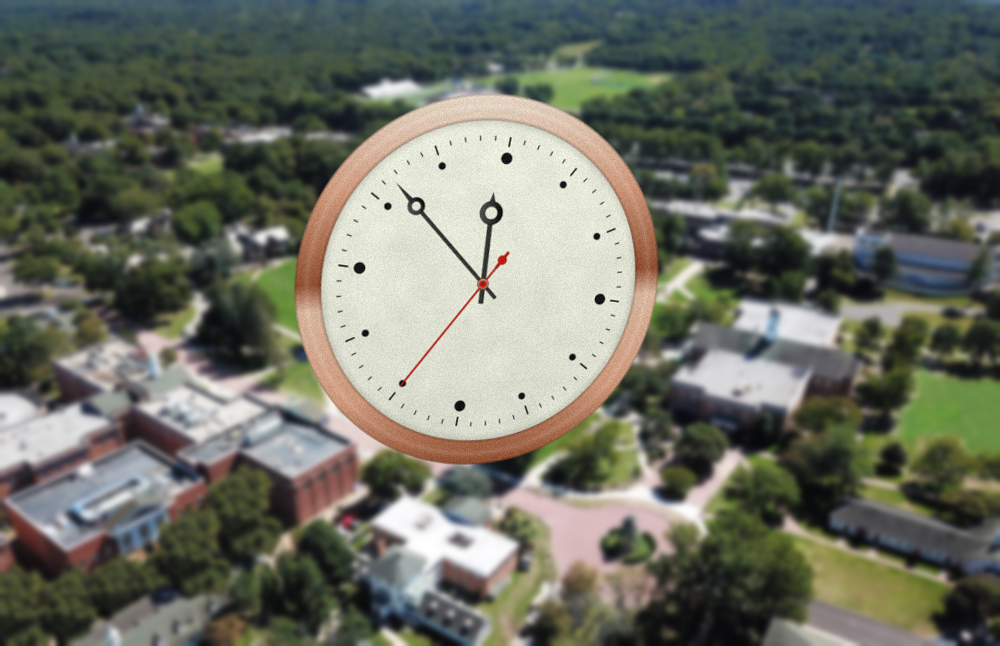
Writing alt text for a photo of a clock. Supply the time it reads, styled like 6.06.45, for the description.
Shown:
11.51.35
